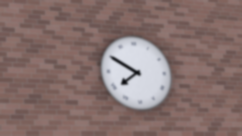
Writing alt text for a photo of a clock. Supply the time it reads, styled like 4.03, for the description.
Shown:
7.50
